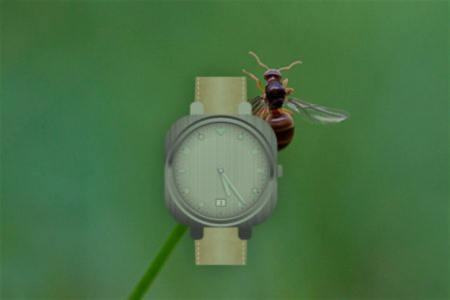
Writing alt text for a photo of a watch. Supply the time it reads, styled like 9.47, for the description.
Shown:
5.24
